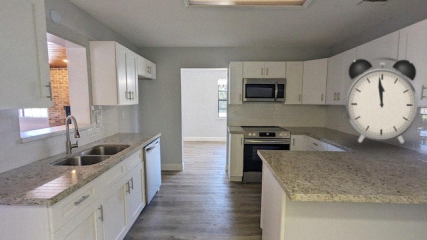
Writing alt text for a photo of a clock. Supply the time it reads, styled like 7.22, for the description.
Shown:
11.59
